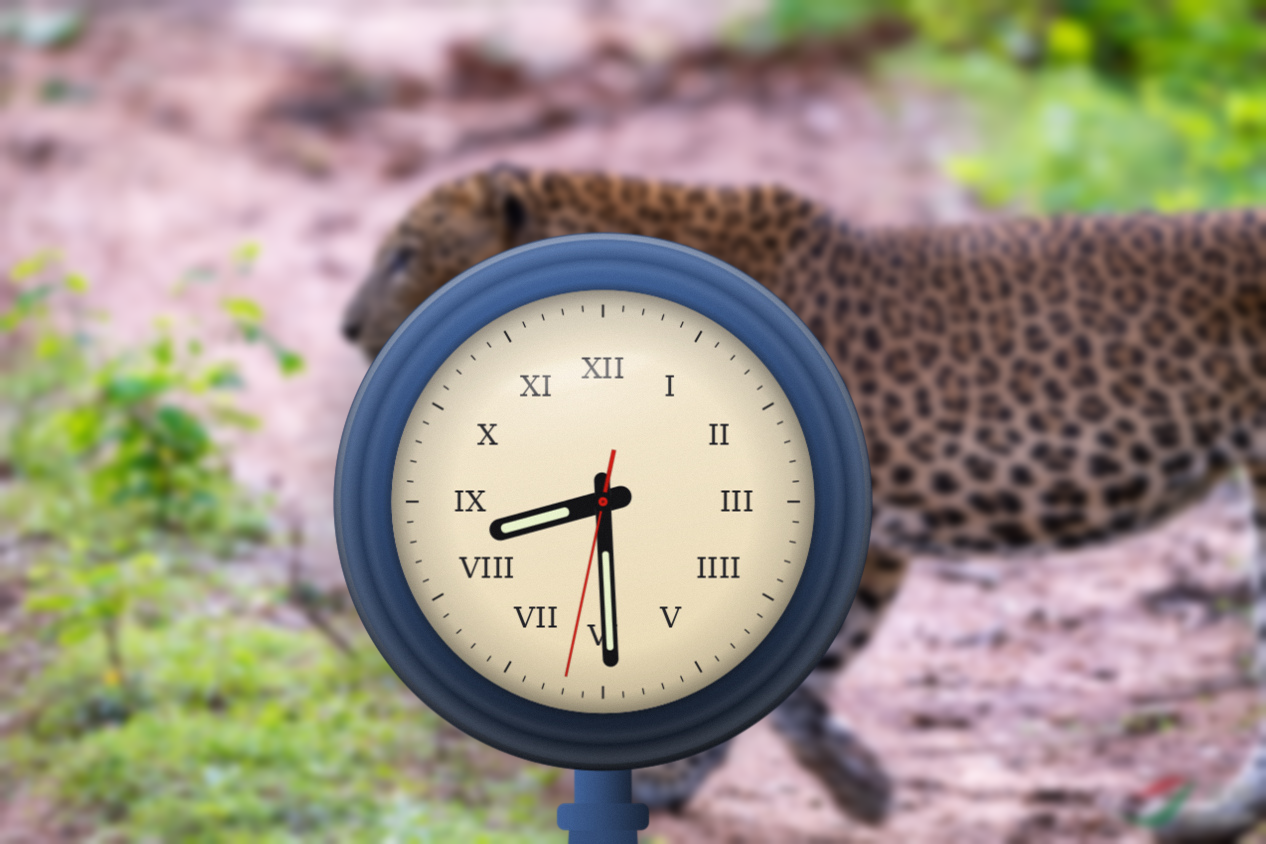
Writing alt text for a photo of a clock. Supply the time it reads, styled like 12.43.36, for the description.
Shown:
8.29.32
